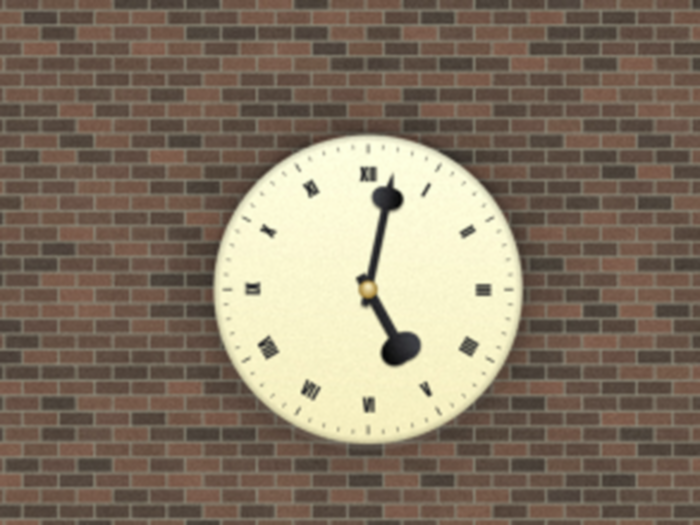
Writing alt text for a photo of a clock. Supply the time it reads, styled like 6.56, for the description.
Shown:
5.02
